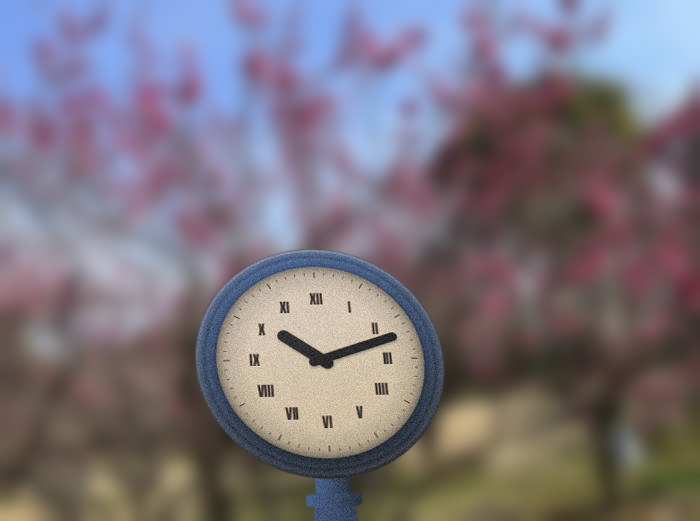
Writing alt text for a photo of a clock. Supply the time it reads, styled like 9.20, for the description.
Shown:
10.12
